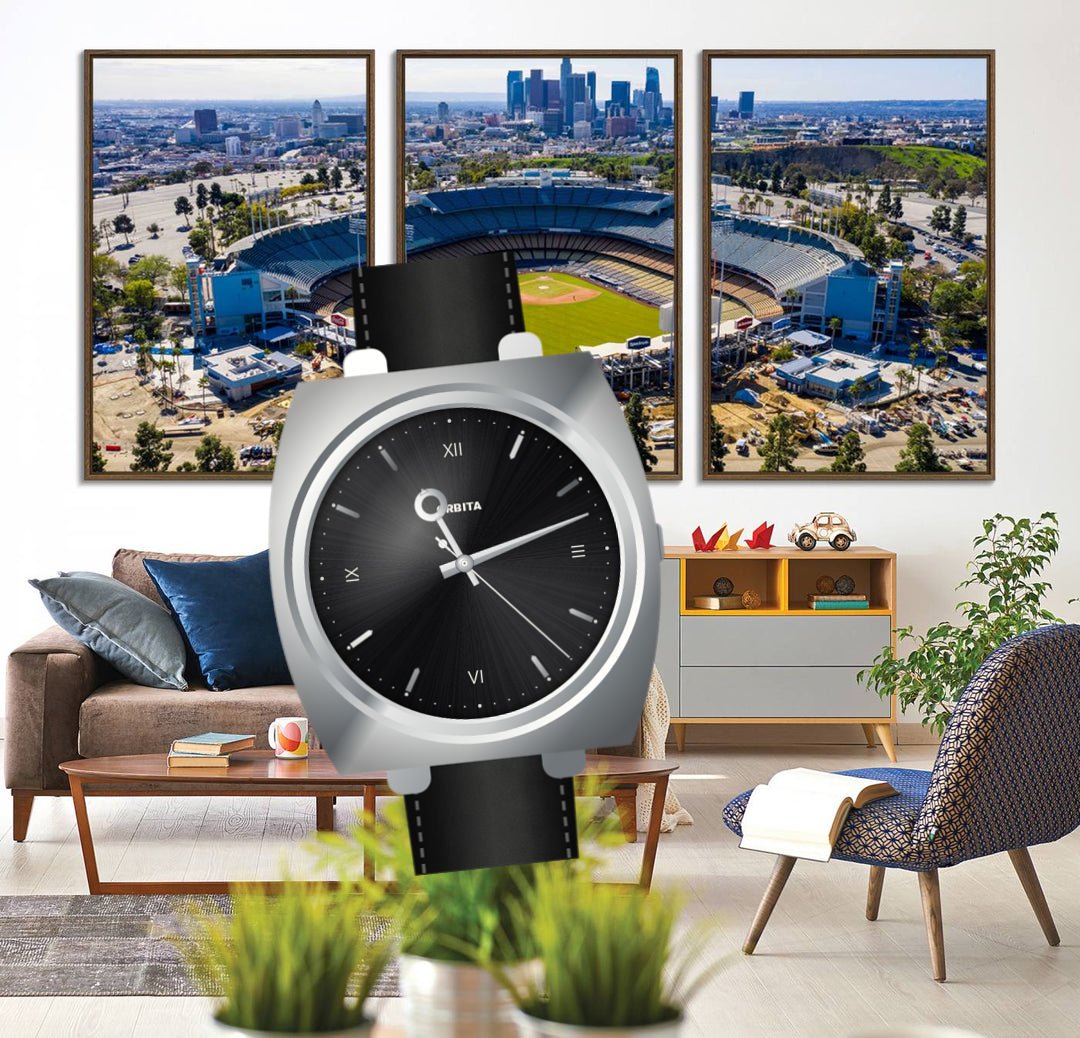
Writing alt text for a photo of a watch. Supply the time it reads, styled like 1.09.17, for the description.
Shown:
11.12.23
